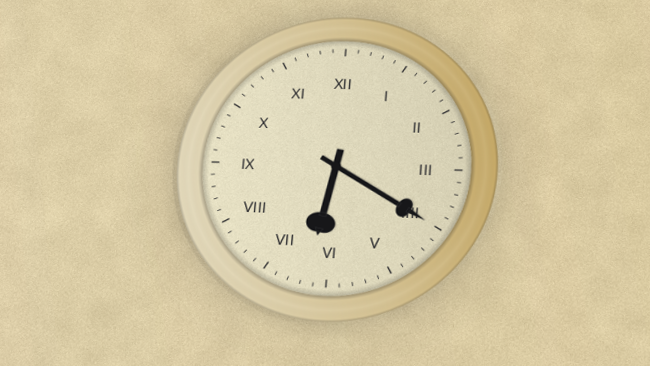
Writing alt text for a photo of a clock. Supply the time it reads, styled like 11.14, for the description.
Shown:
6.20
